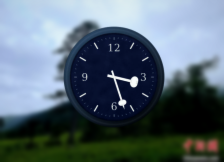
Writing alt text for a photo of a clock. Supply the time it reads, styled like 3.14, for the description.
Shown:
3.27
